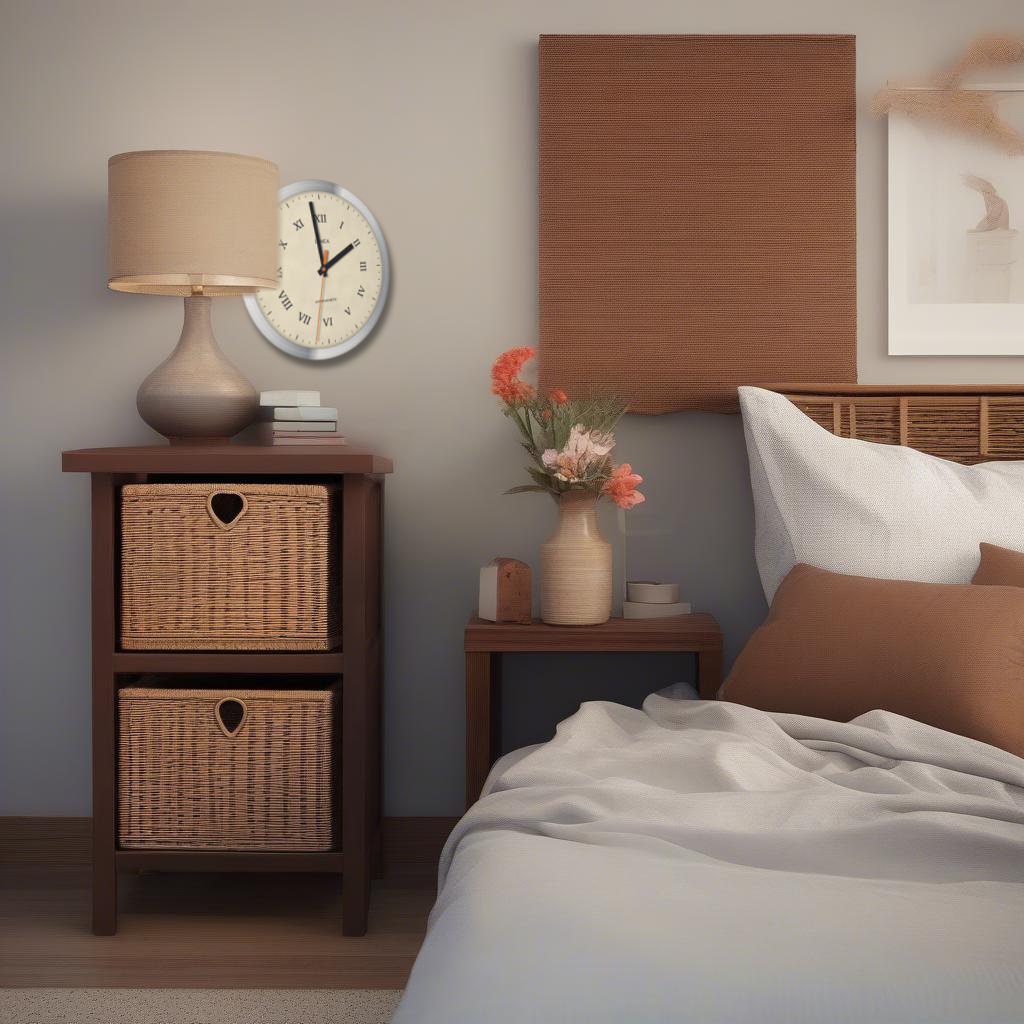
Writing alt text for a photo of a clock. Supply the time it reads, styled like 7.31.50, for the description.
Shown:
1.58.32
